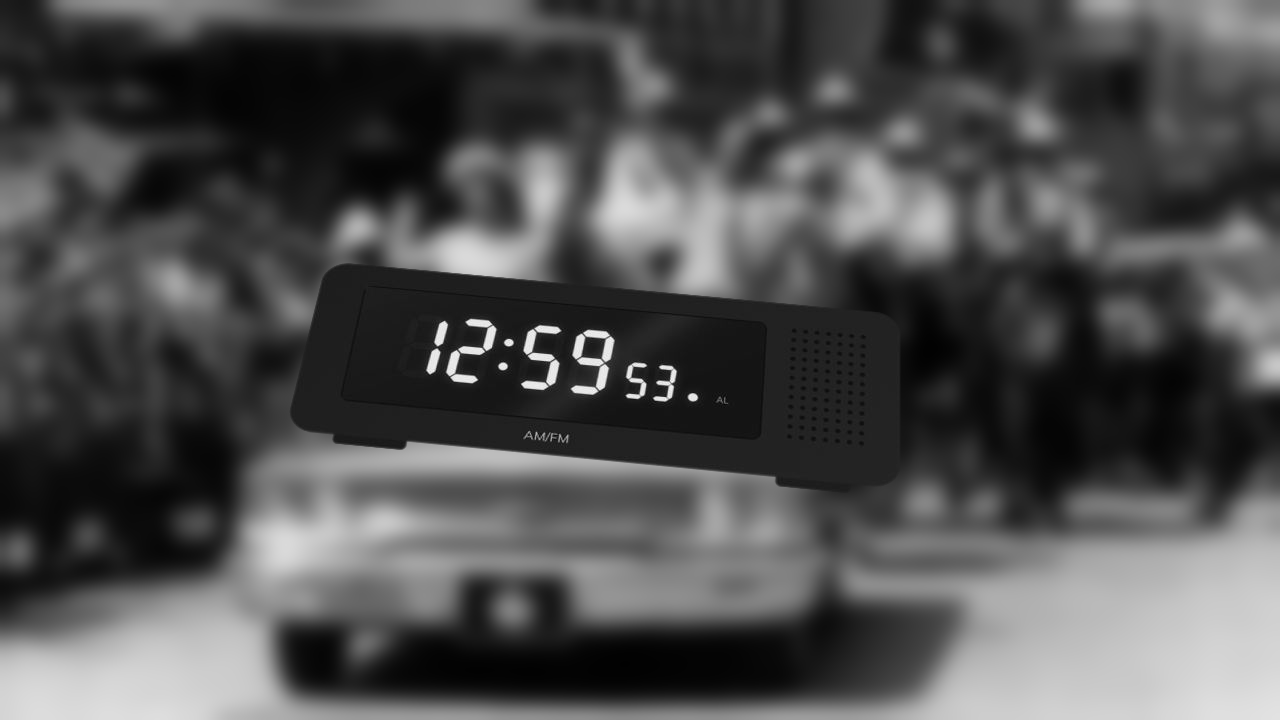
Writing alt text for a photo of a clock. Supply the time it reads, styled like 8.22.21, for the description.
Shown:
12.59.53
